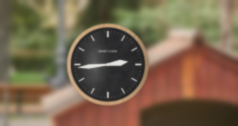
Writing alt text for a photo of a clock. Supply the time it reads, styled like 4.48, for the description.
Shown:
2.44
